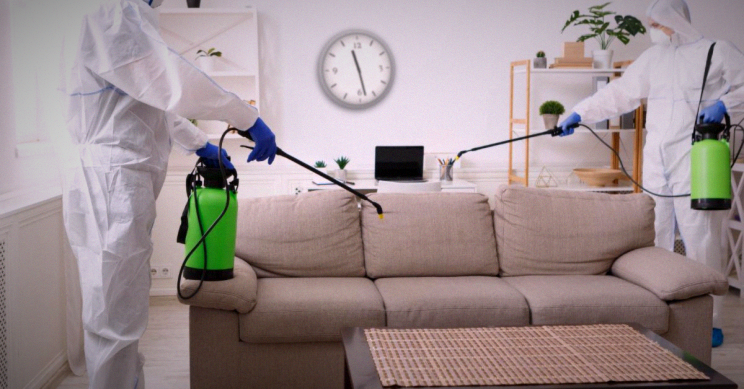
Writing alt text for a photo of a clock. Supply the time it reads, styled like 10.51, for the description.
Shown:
11.28
